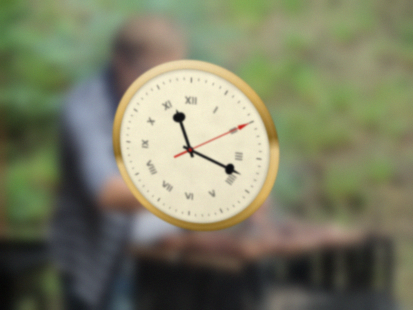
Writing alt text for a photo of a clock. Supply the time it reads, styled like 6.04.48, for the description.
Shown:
11.18.10
